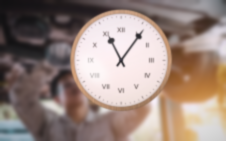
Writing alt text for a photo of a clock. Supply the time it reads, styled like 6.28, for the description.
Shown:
11.06
